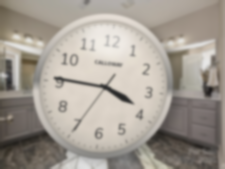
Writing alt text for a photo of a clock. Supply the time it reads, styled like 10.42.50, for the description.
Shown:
3.45.35
